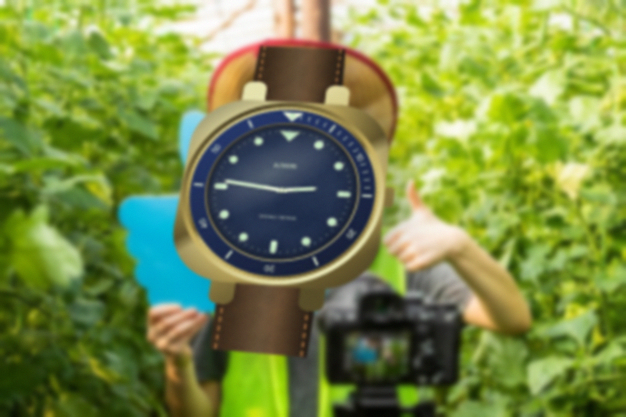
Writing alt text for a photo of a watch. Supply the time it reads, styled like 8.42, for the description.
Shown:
2.46
